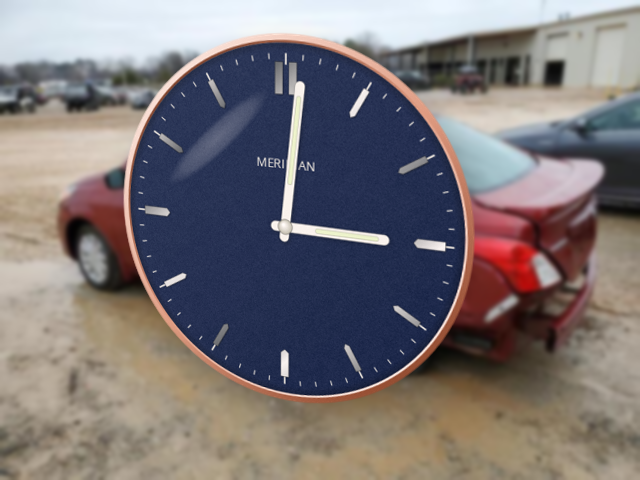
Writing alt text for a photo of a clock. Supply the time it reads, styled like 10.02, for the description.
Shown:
3.01
